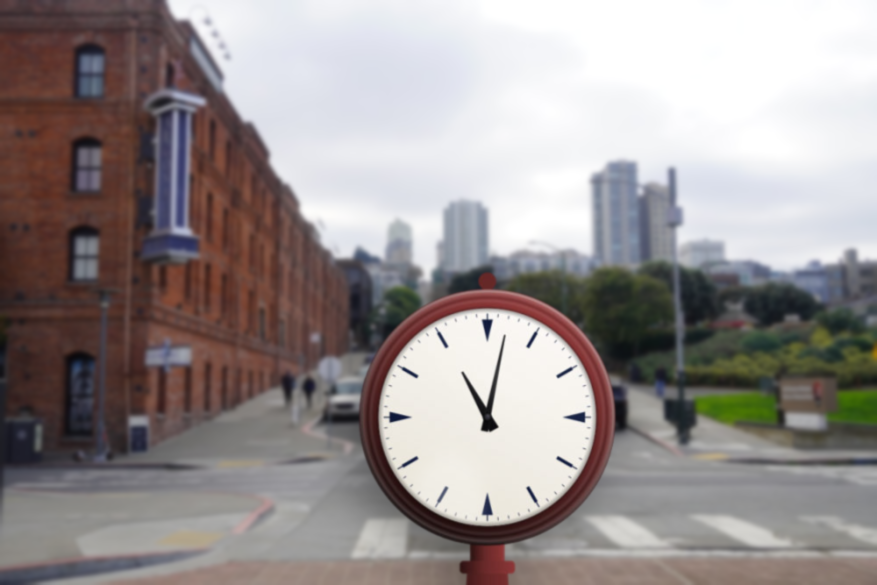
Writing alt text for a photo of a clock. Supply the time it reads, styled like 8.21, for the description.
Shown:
11.02
